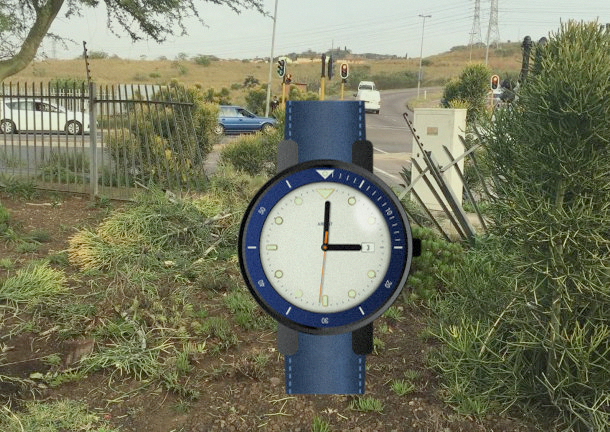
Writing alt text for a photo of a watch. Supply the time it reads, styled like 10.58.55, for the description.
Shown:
3.00.31
